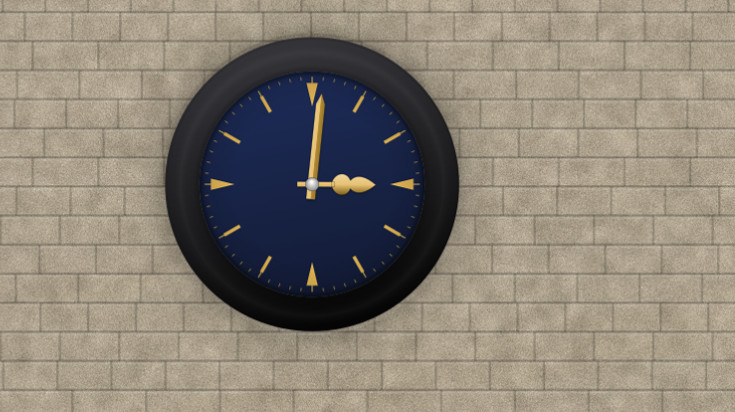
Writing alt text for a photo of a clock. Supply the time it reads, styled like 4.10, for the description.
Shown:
3.01
